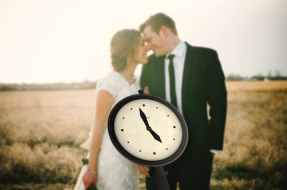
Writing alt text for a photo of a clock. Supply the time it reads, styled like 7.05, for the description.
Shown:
4.58
